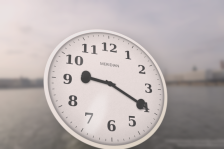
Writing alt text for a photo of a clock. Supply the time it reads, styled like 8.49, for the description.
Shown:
9.20
